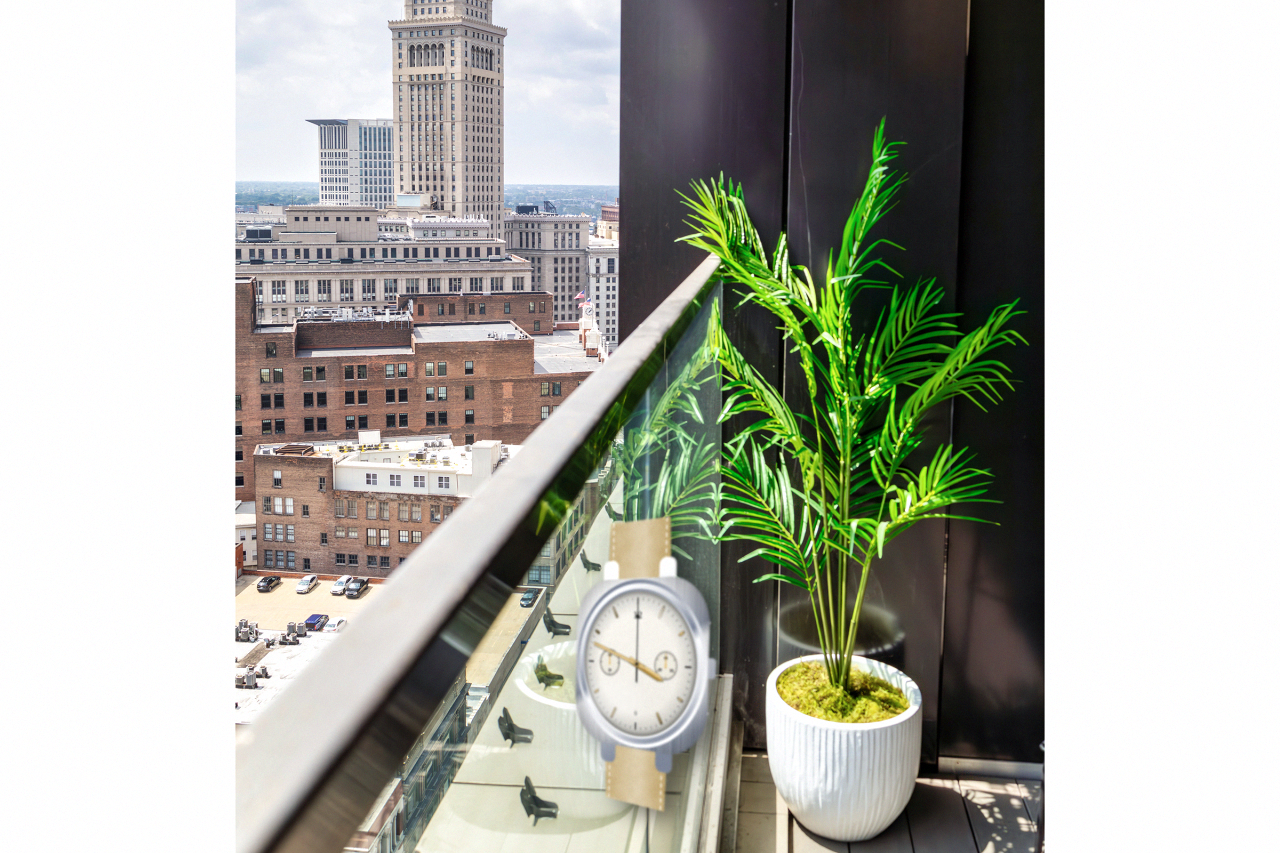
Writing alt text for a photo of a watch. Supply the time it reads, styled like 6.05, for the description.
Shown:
3.48
